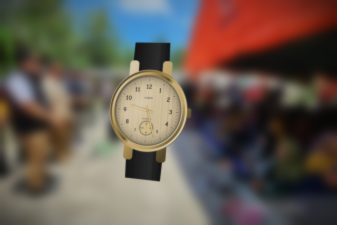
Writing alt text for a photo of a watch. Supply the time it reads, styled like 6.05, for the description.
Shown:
9.27
